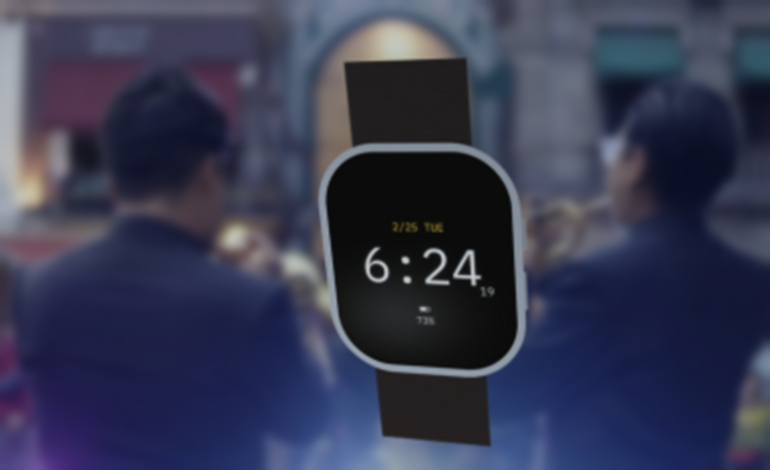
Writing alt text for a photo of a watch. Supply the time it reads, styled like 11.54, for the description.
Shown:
6.24
